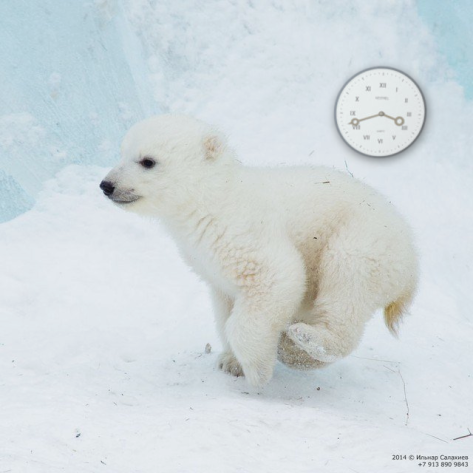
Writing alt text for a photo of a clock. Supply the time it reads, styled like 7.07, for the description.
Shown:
3.42
